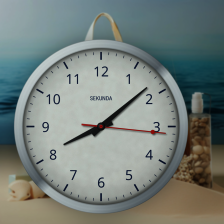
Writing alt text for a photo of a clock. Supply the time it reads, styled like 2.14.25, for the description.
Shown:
8.08.16
